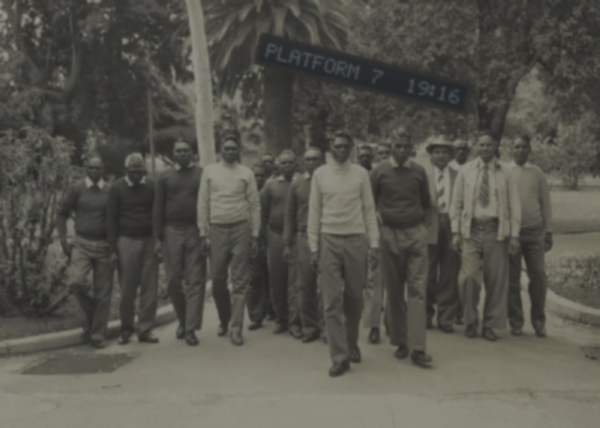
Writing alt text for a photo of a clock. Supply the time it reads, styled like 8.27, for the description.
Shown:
19.16
